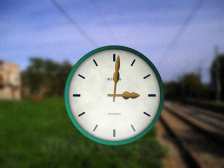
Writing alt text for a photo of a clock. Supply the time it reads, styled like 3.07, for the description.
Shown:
3.01
